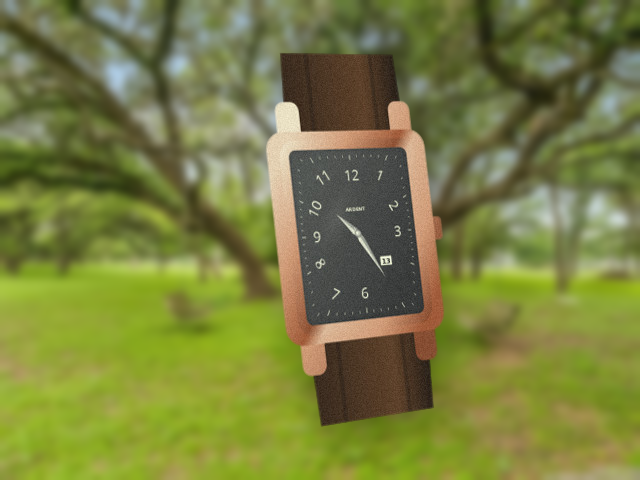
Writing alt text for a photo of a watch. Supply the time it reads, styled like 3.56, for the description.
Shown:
10.25
